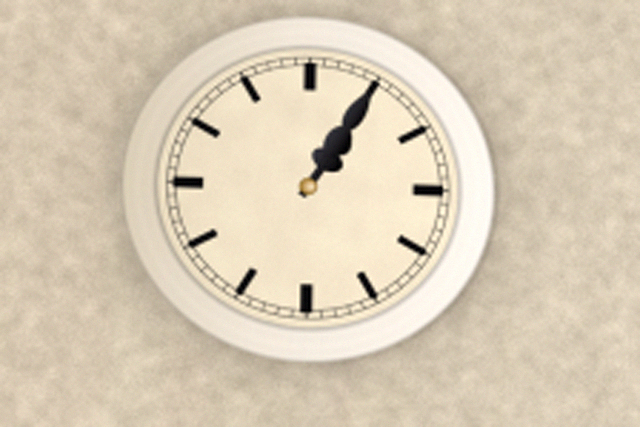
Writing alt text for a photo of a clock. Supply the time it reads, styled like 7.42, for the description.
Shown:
1.05
